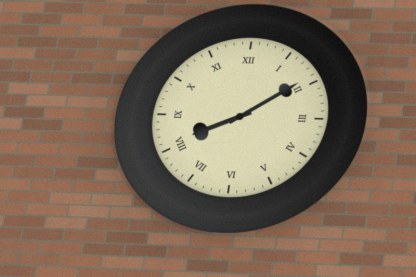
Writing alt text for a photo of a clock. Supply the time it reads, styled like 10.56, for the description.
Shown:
8.09
